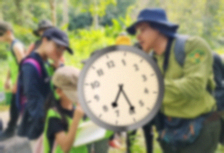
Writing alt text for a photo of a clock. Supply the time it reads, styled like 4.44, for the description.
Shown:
7.29
